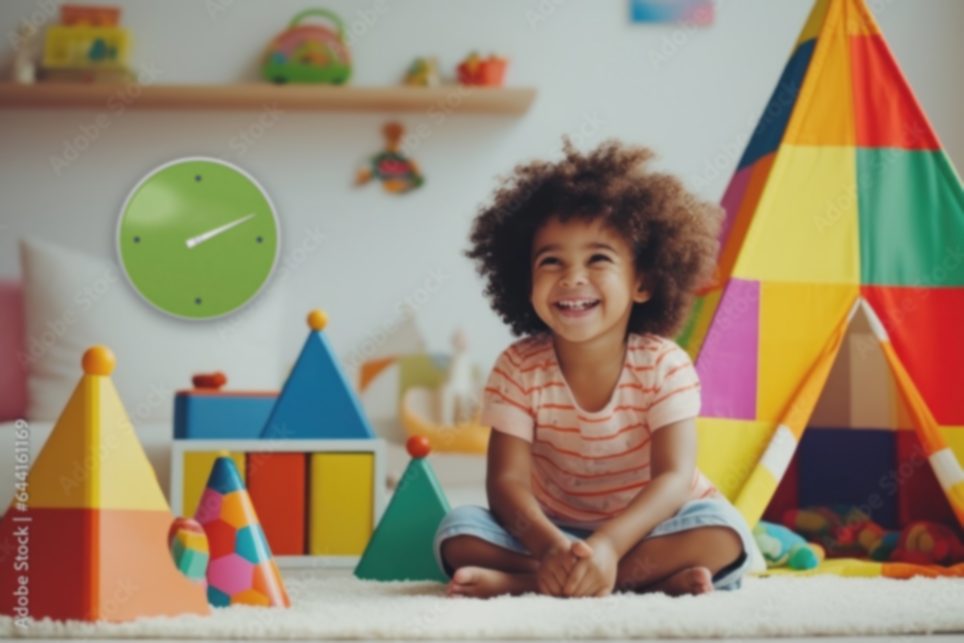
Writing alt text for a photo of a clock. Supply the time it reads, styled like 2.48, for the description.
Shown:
2.11
